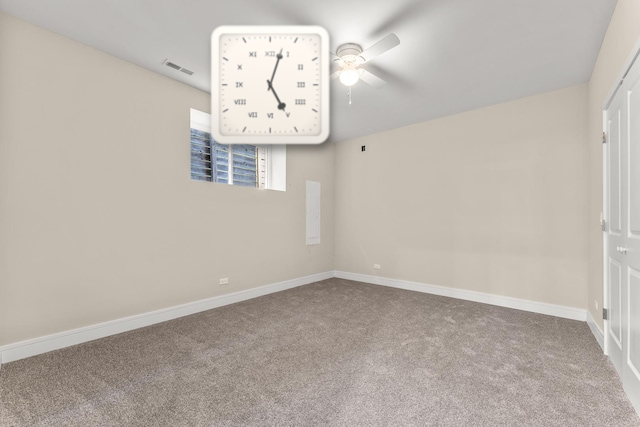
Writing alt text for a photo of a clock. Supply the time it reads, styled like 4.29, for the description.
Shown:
5.03
